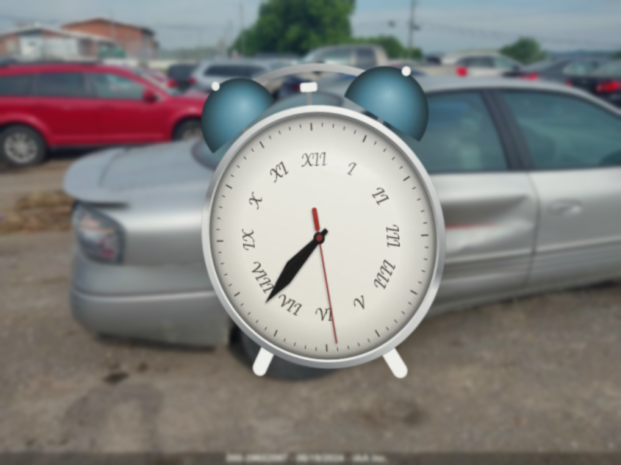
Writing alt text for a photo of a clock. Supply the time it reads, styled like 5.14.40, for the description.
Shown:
7.37.29
